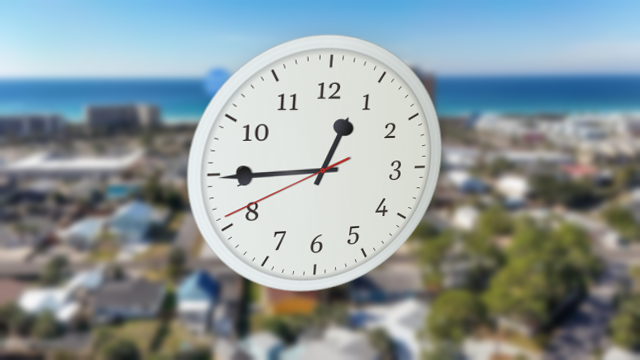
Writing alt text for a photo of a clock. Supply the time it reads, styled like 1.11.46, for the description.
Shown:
12.44.41
